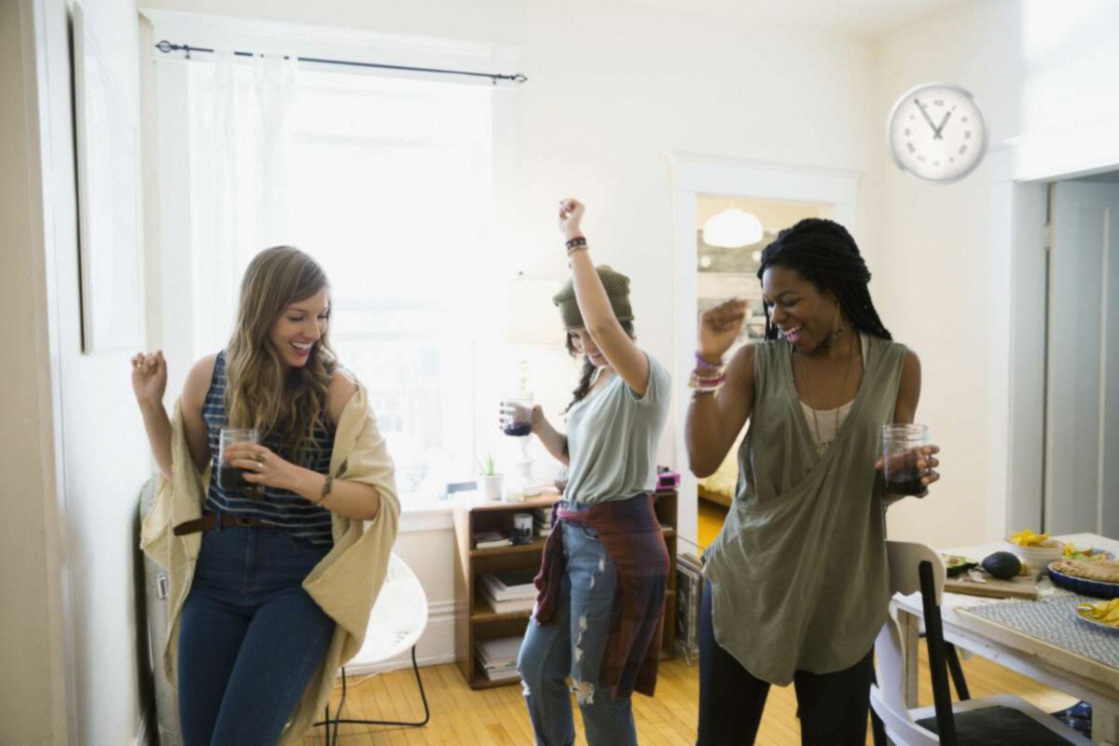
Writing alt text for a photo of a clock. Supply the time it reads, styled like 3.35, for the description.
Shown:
12.54
